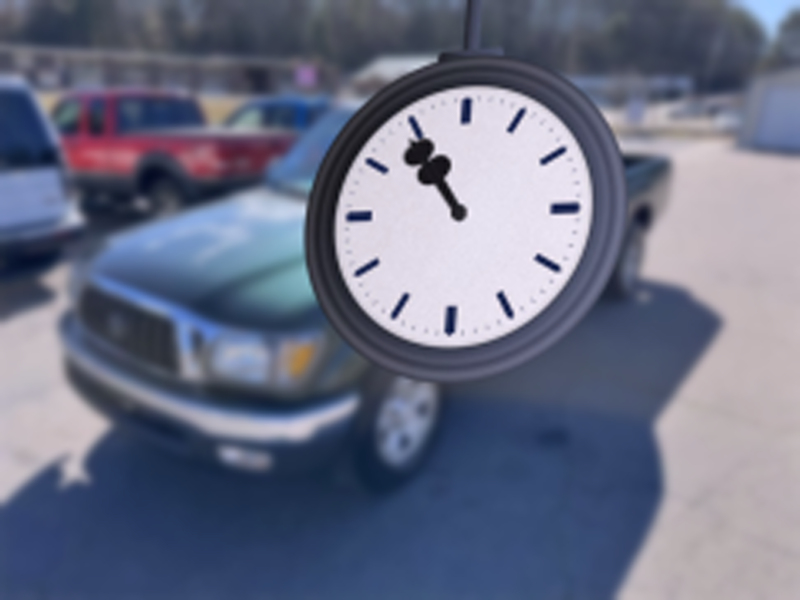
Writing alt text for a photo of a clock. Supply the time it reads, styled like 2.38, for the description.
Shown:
10.54
